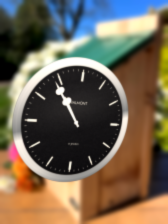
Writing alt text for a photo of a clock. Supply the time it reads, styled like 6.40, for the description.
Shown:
10.54
